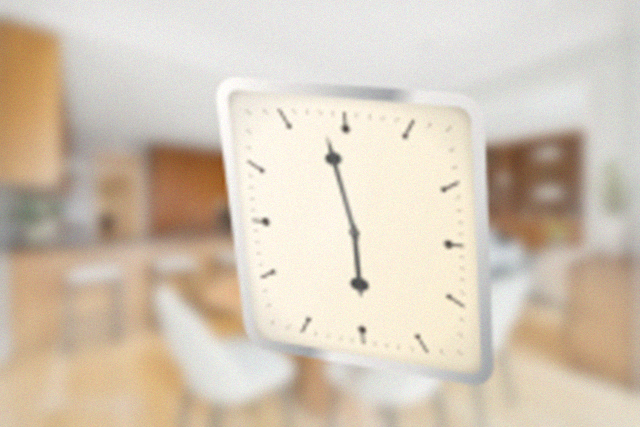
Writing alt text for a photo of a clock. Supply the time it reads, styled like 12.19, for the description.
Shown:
5.58
